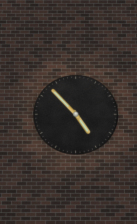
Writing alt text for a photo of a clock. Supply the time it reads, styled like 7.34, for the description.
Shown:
4.53
